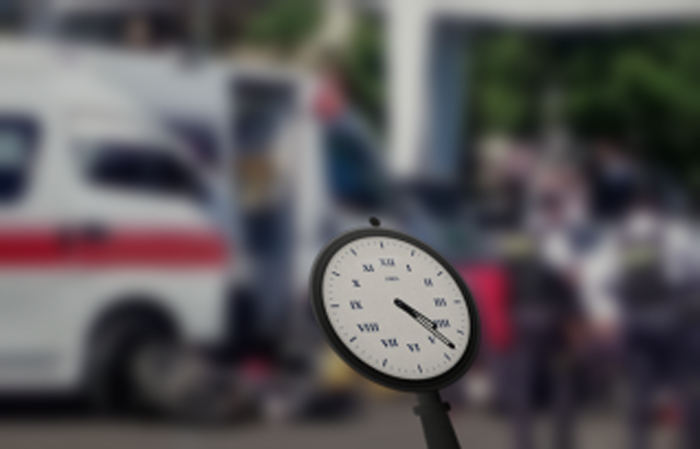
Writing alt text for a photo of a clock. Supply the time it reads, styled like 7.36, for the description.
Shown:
4.23
